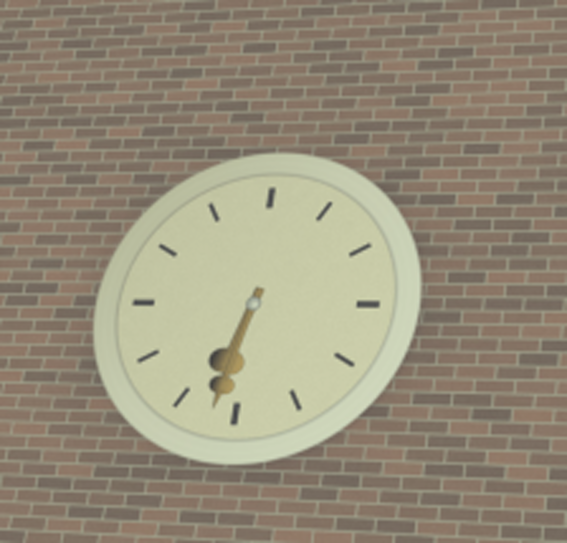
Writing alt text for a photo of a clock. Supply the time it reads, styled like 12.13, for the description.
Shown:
6.32
